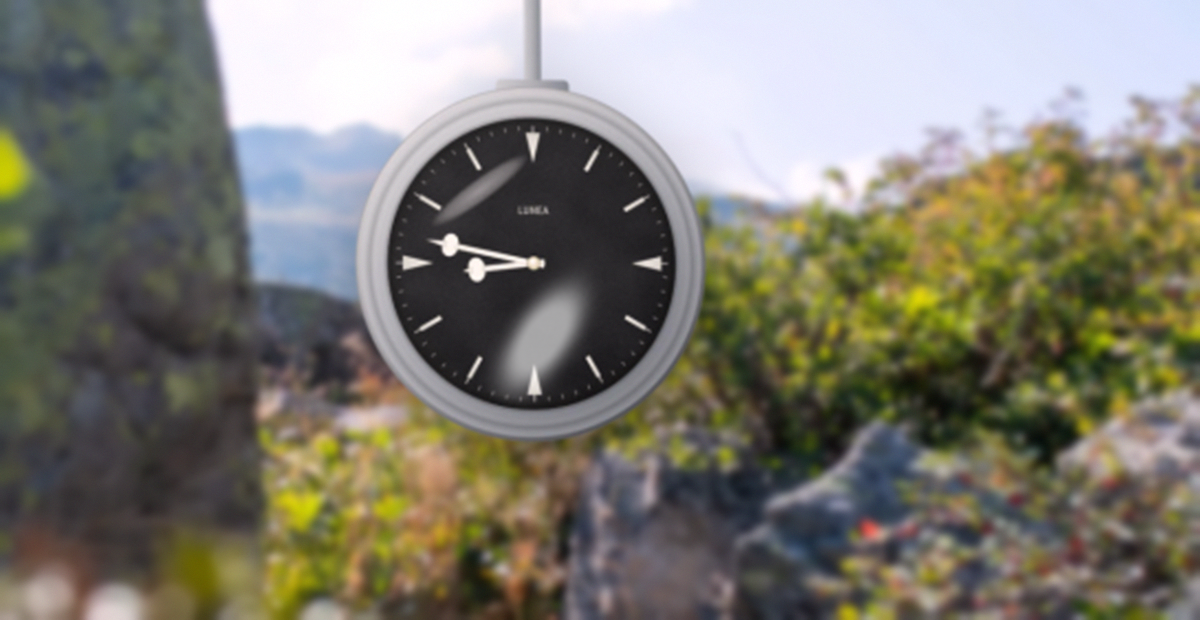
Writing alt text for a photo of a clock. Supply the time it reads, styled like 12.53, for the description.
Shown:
8.47
